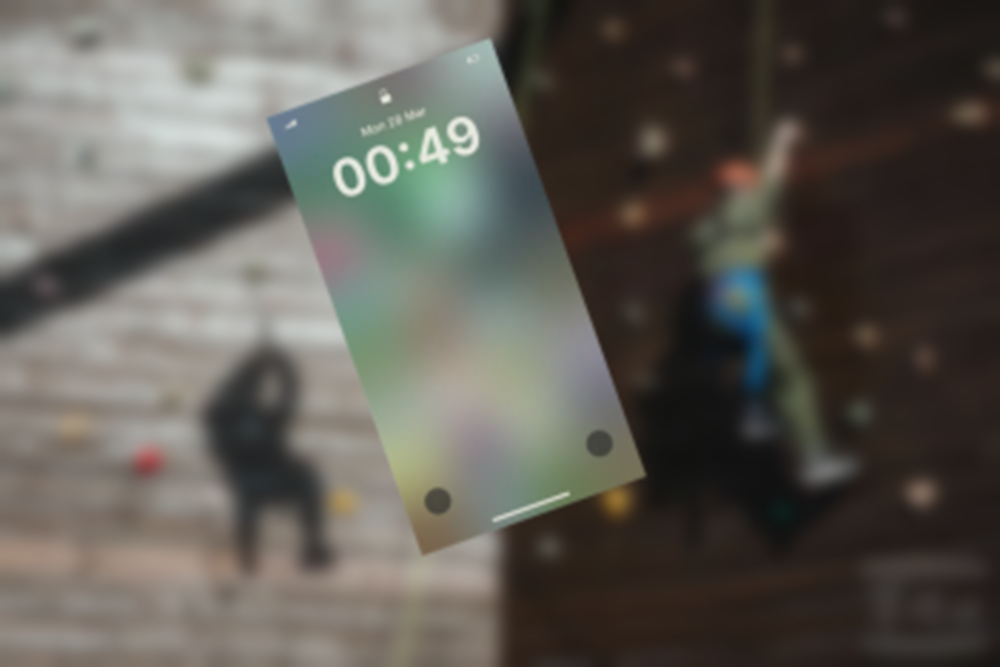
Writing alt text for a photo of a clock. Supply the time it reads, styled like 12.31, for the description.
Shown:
0.49
